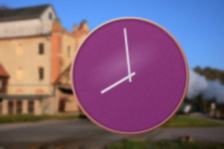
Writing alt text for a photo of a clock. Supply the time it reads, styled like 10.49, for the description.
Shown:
7.59
